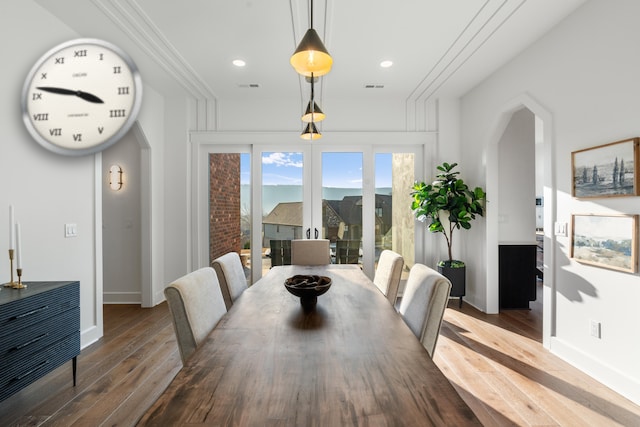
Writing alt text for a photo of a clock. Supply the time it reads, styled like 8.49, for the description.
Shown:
3.47
